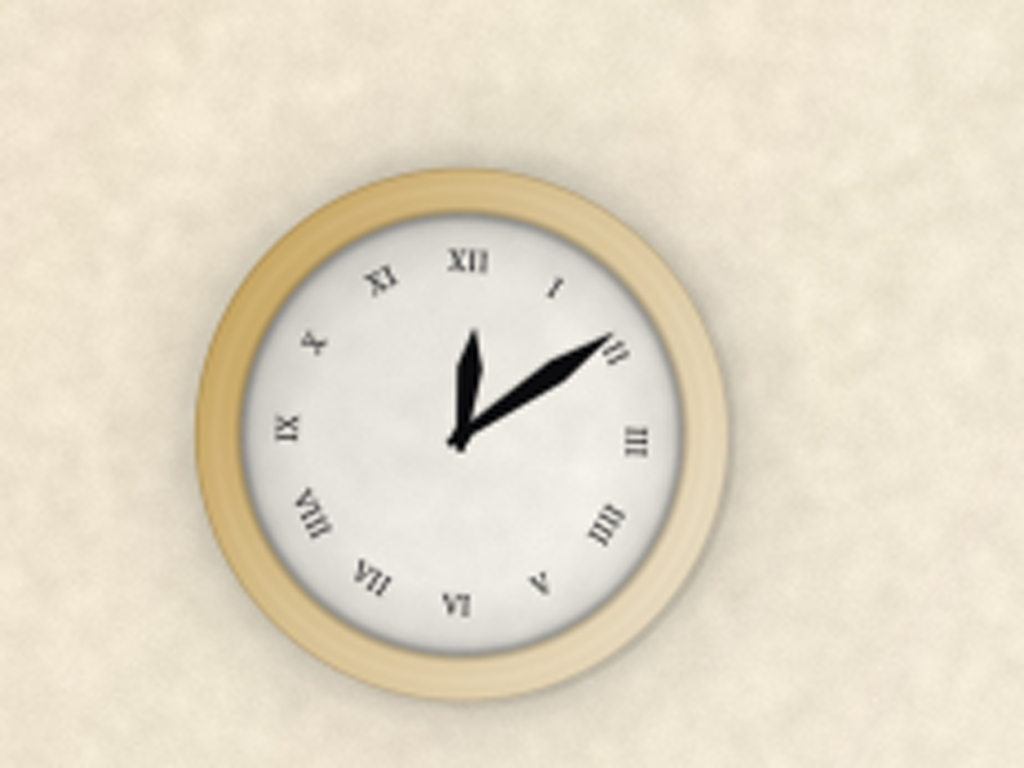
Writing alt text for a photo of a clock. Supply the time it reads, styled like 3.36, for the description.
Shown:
12.09
